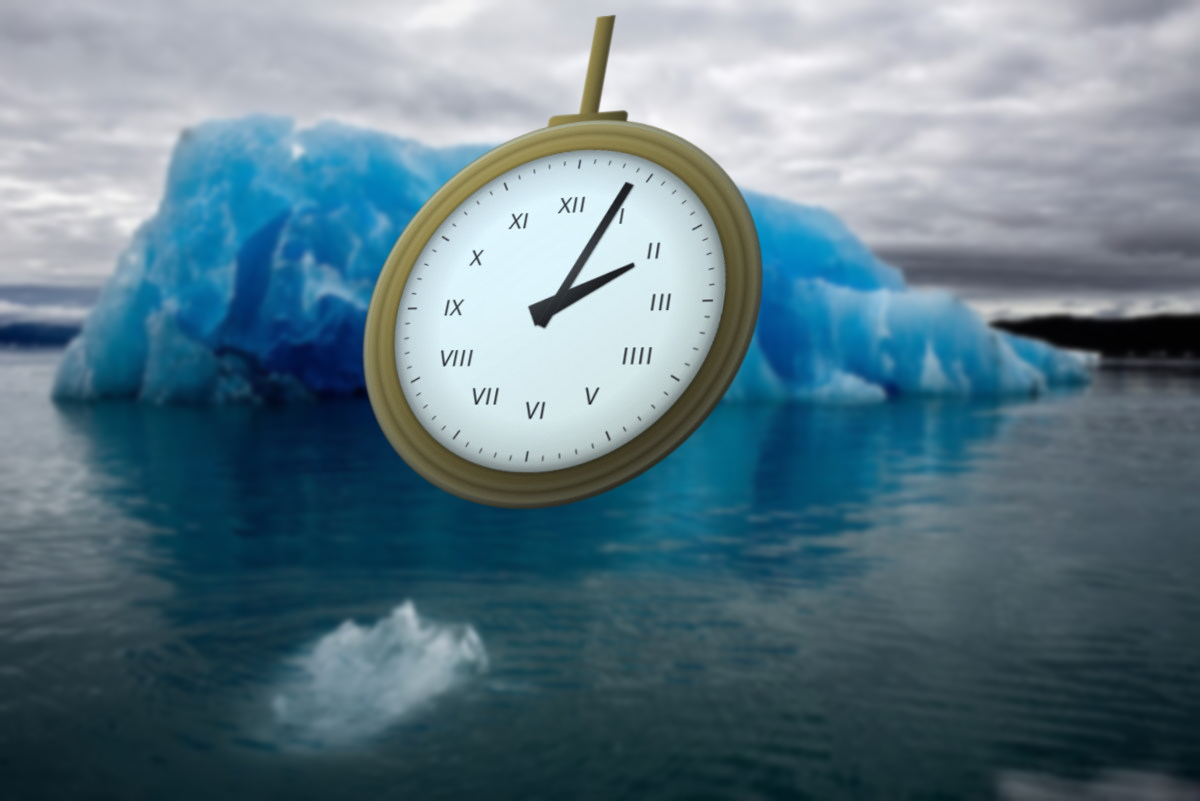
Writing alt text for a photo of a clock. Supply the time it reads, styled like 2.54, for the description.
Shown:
2.04
